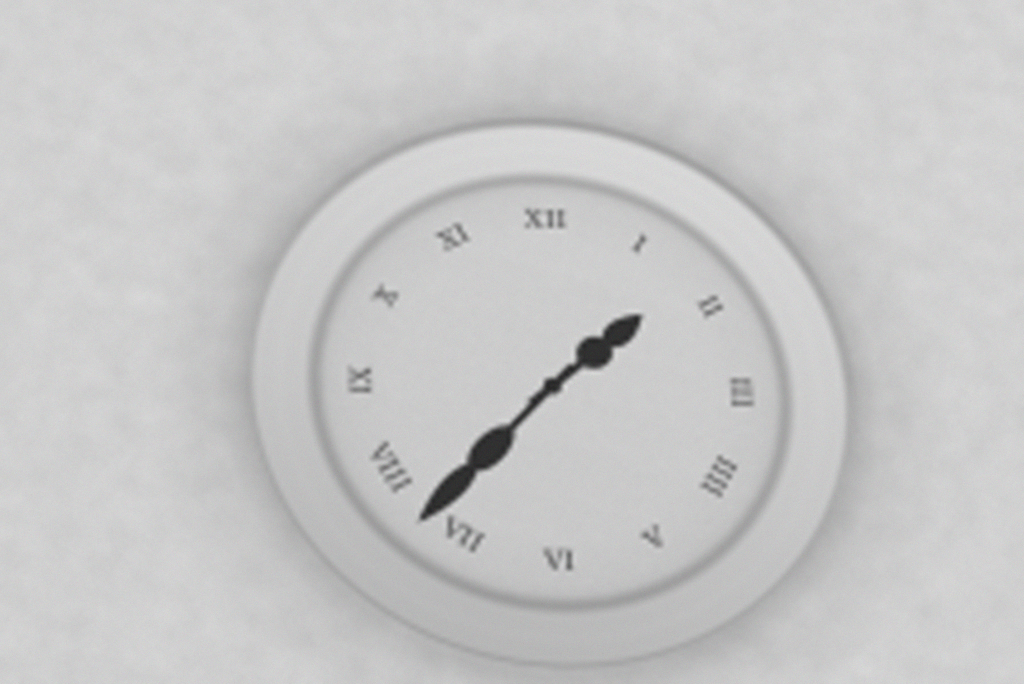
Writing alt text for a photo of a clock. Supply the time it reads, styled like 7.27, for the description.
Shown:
1.37
